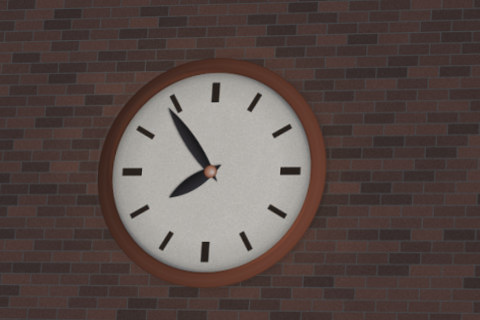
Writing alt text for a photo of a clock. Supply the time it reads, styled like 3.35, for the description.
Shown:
7.54
